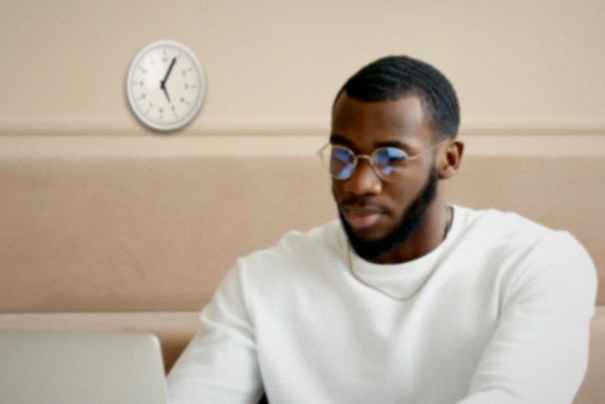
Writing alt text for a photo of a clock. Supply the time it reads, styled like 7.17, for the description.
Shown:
5.04
